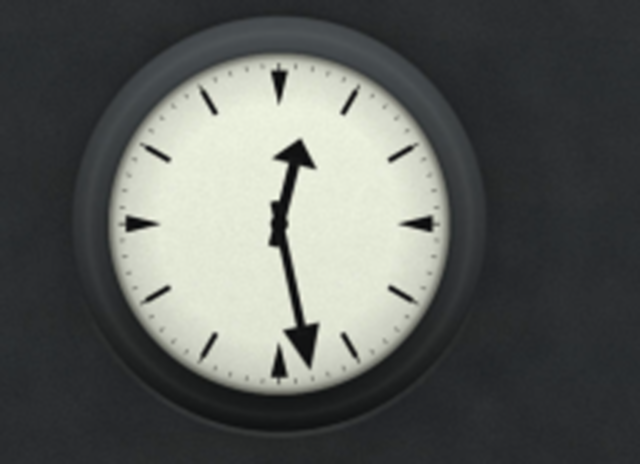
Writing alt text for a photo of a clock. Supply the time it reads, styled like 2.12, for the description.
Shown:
12.28
